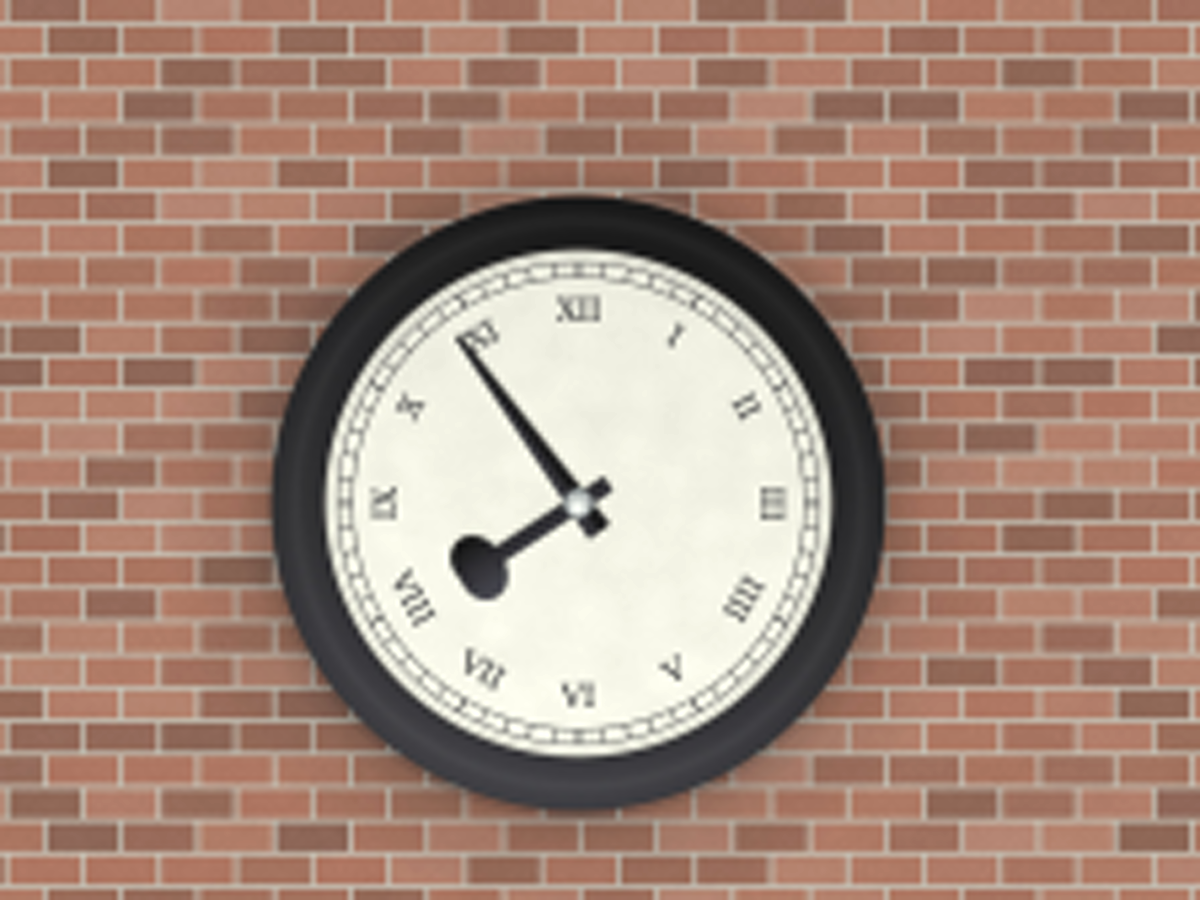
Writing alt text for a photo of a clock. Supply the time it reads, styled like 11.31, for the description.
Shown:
7.54
